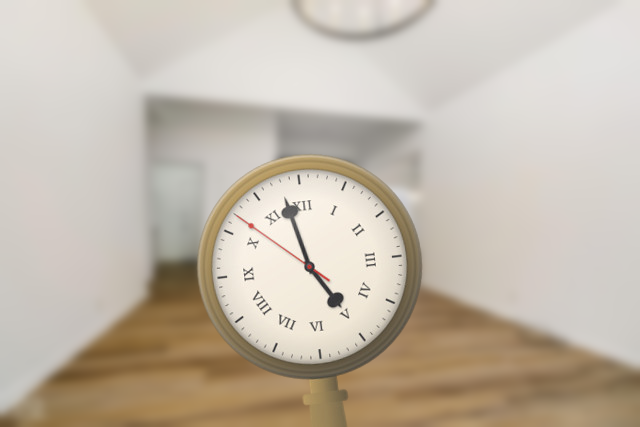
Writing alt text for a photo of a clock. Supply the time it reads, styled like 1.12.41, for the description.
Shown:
4.57.52
